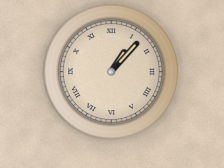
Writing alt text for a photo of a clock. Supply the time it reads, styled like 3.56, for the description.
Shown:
1.07
